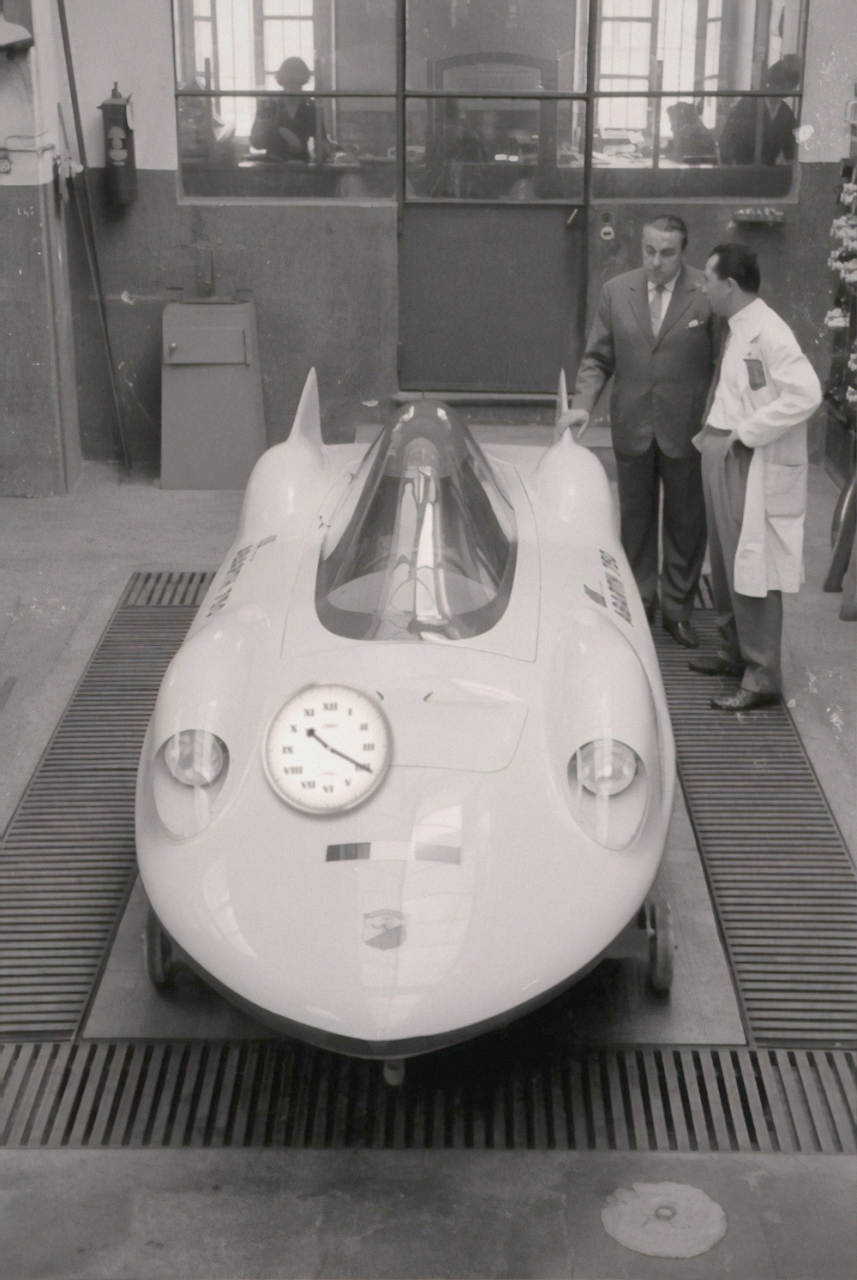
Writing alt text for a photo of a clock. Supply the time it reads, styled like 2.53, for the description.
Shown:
10.20
